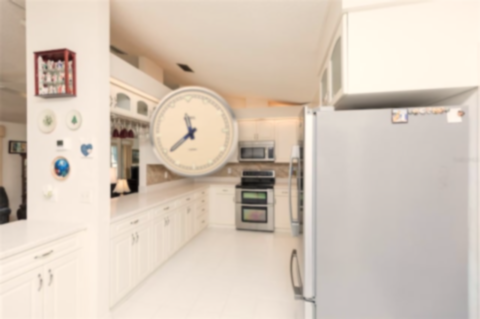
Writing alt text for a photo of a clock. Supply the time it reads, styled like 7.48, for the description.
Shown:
11.39
